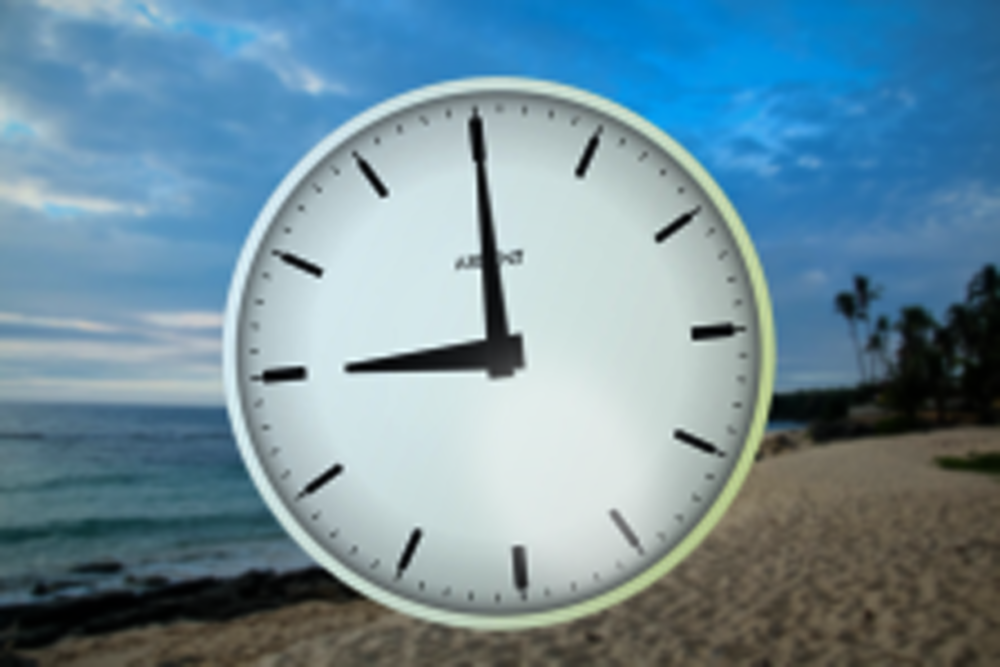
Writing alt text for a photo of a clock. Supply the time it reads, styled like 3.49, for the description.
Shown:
9.00
